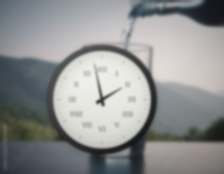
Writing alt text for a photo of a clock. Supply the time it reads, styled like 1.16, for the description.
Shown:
1.58
